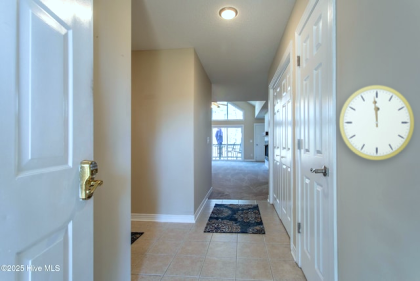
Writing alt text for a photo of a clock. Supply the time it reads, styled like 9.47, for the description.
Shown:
11.59
